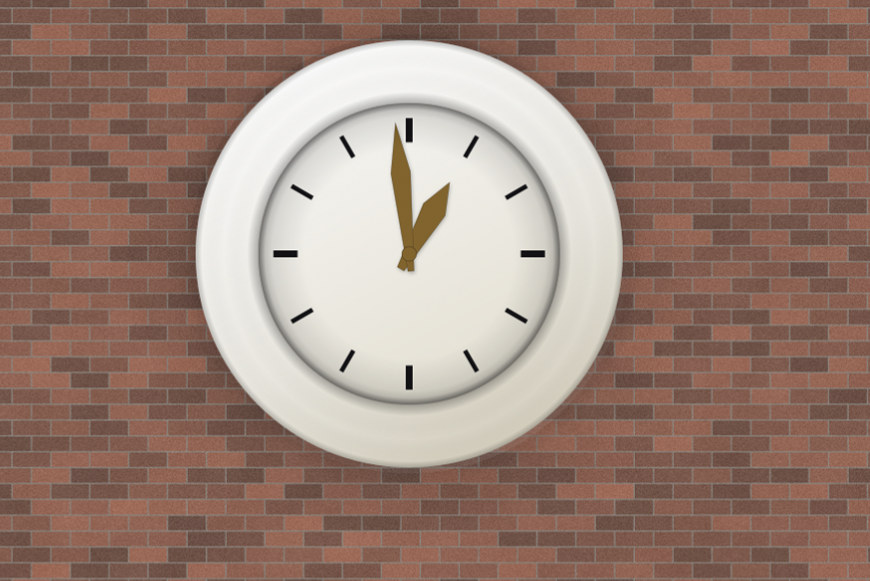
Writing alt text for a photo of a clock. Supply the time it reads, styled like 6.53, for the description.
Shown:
12.59
